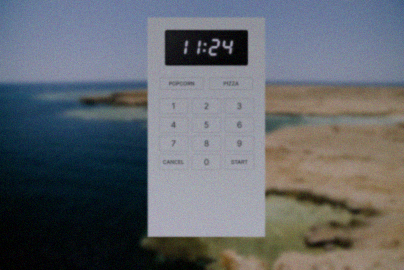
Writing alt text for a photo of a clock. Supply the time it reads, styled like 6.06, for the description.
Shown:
11.24
